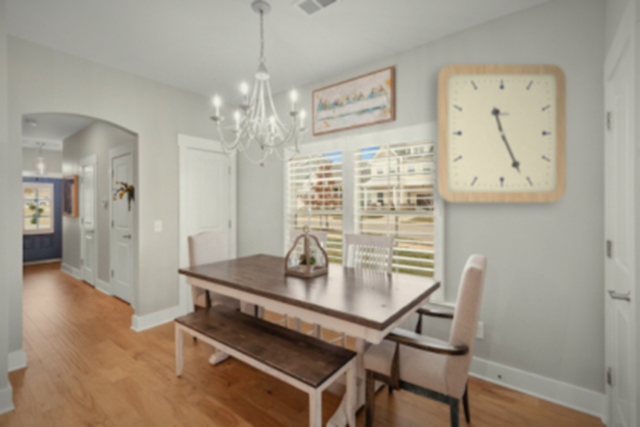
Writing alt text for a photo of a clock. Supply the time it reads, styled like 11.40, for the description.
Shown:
11.26
